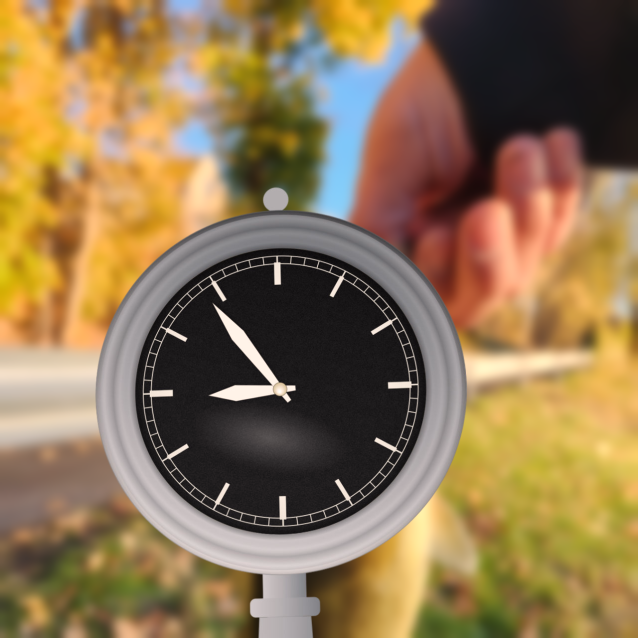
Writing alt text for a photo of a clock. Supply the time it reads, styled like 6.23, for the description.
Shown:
8.54
